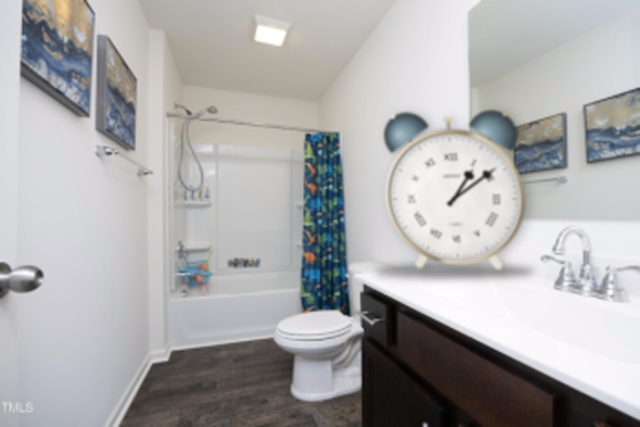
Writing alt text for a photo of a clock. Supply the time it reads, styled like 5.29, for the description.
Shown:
1.09
